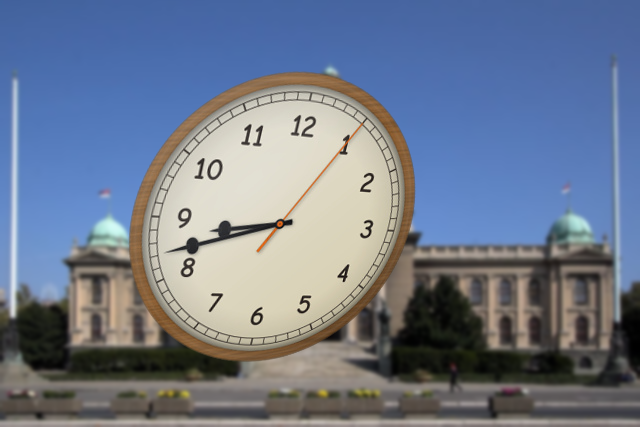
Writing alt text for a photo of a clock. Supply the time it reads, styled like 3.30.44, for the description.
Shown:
8.42.05
